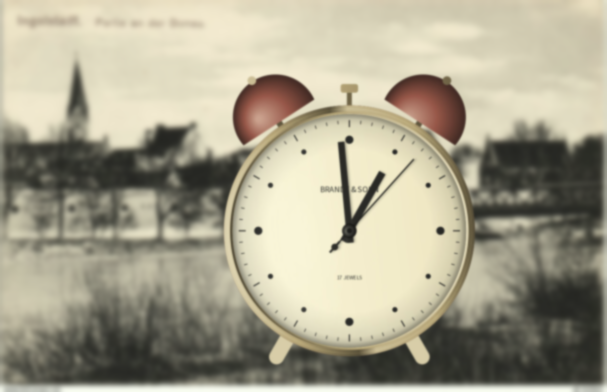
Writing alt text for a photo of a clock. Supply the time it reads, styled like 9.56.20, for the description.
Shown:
12.59.07
